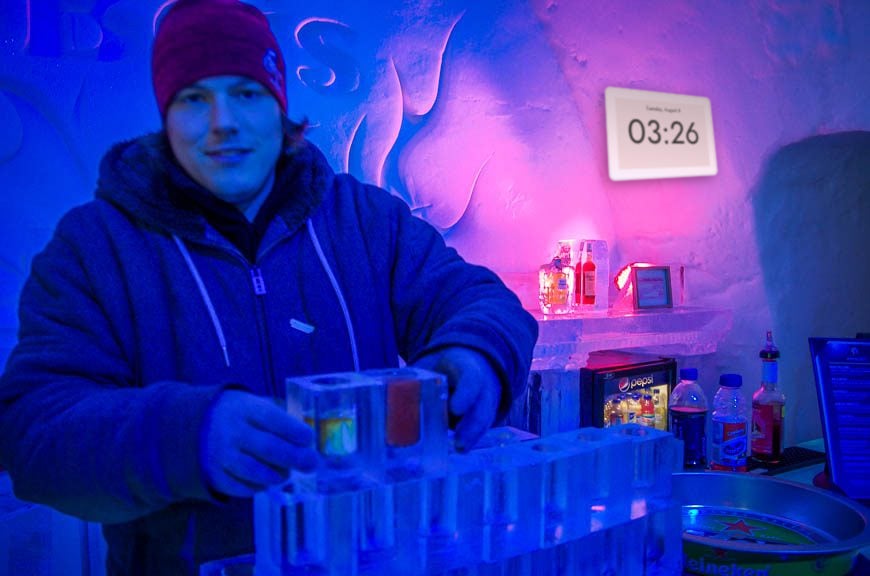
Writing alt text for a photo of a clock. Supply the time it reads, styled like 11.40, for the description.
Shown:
3.26
